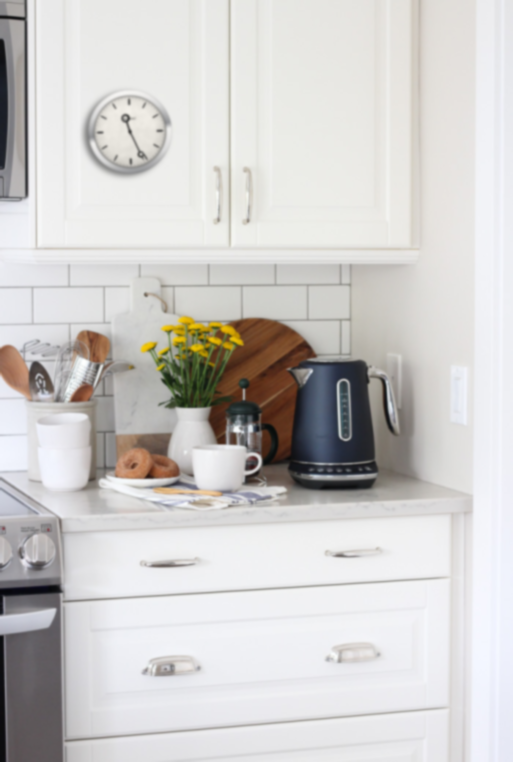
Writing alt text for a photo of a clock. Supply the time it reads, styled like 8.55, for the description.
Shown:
11.26
